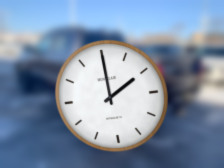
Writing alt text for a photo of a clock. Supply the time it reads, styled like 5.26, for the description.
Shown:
2.00
